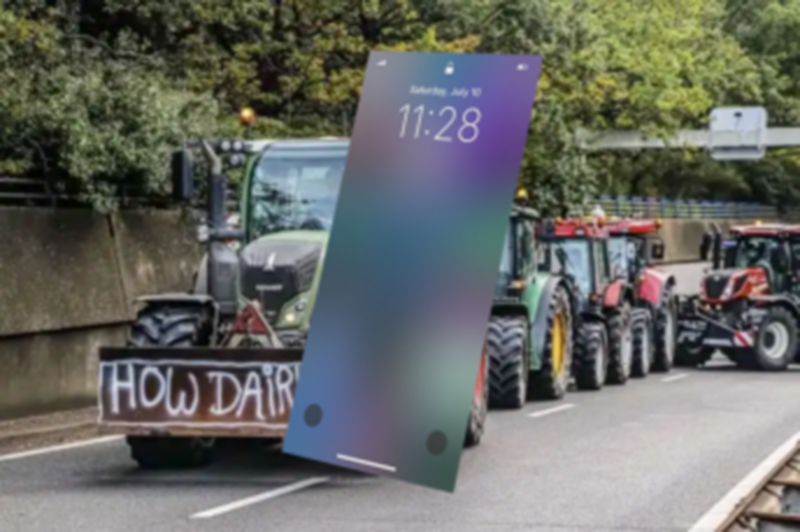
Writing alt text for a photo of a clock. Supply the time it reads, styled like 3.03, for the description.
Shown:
11.28
